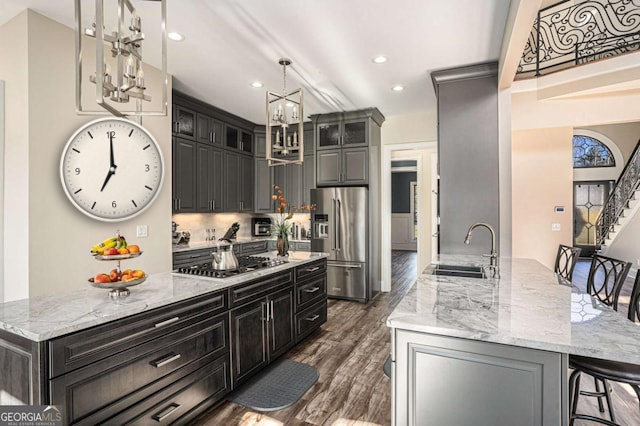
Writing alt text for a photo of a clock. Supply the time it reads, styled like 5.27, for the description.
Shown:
7.00
